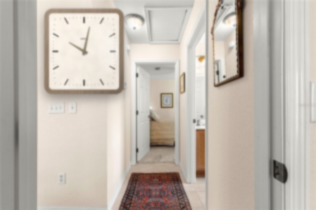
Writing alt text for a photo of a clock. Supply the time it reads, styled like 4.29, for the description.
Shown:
10.02
